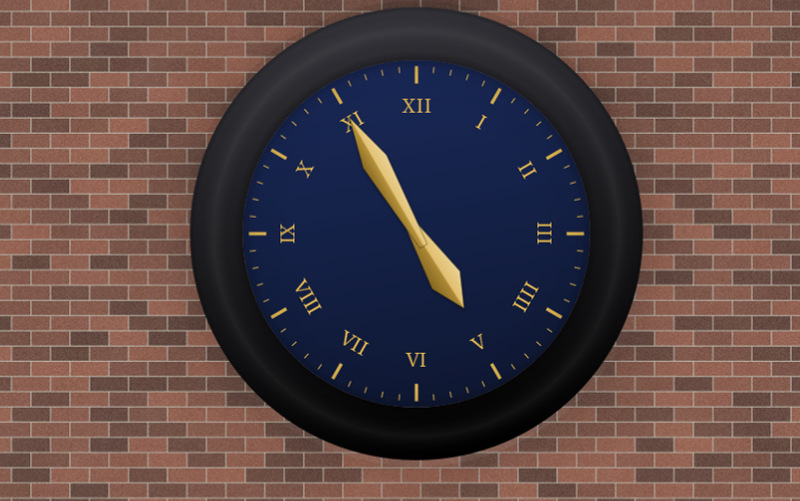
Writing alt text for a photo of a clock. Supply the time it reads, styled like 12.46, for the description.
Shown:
4.55
